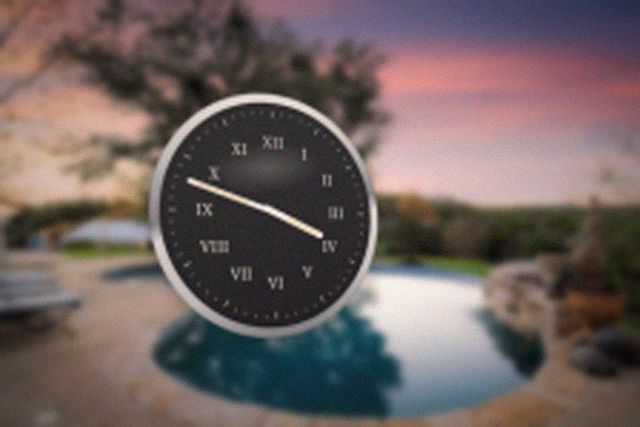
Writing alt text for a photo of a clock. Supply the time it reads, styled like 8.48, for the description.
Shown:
3.48
